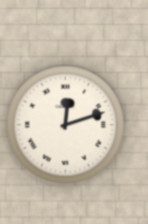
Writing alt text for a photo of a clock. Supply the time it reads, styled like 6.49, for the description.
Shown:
12.12
